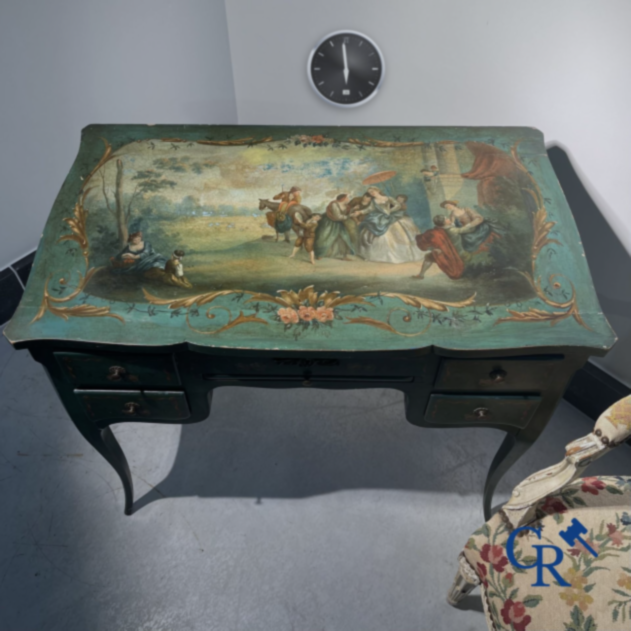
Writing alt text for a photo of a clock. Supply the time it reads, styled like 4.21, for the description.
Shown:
5.59
